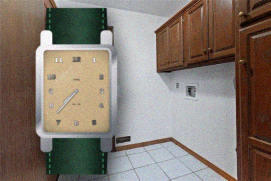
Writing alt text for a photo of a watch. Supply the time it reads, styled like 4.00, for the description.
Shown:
7.37
